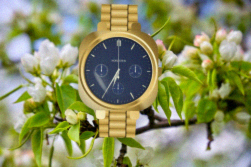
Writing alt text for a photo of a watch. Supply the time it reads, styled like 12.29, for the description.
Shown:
6.35
